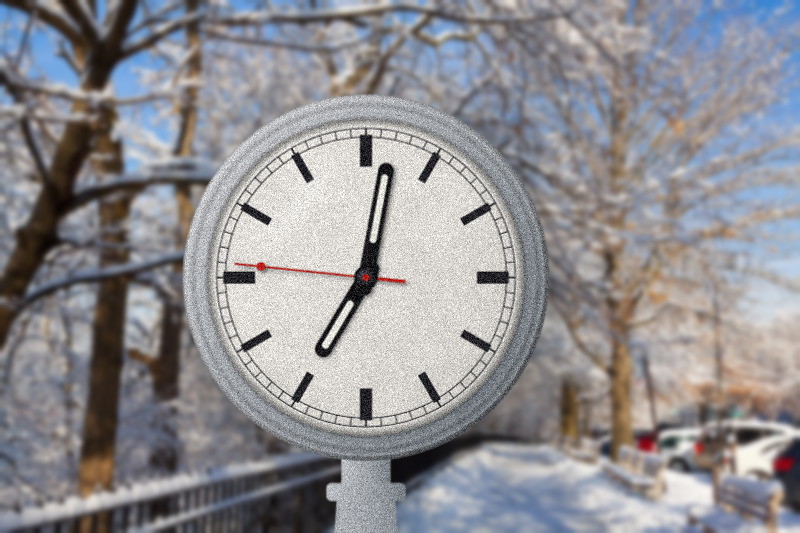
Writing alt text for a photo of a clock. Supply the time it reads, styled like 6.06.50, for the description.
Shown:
7.01.46
